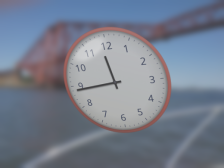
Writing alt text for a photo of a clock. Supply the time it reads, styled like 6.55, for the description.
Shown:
11.44
